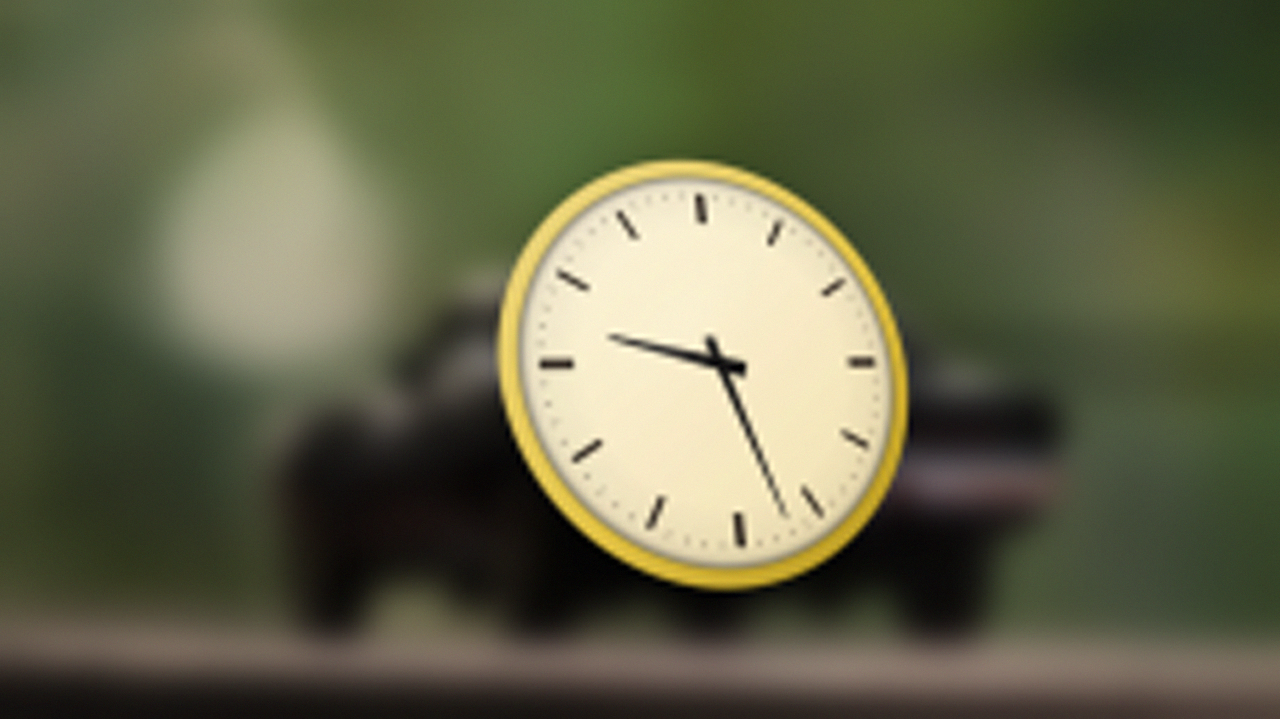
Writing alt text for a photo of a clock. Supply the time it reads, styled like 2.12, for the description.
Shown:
9.27
